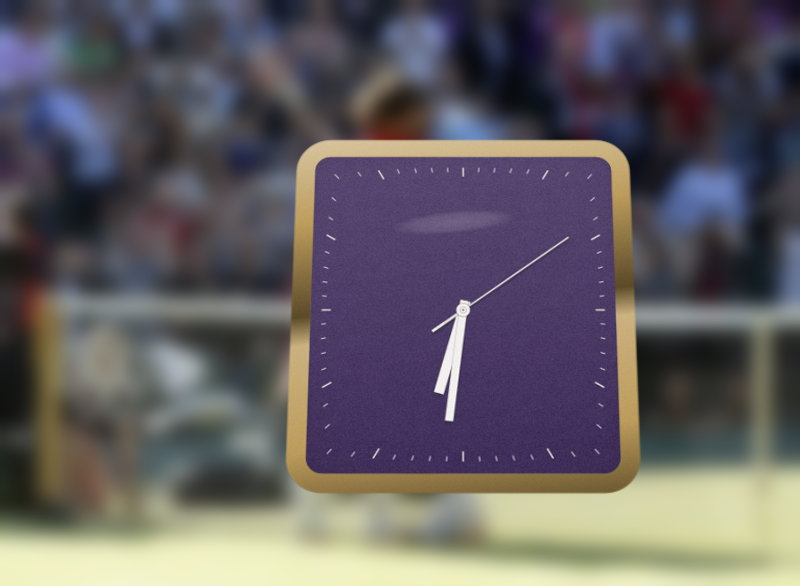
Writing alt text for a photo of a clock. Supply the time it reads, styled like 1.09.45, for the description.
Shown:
6.31.09
